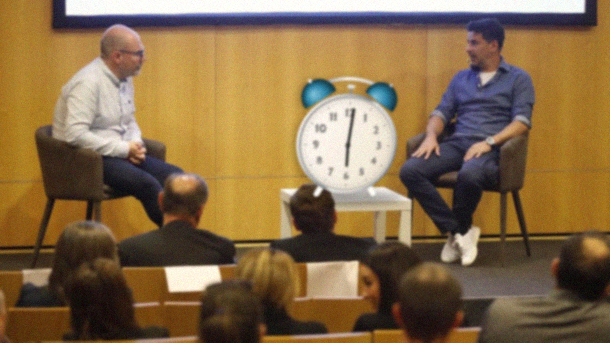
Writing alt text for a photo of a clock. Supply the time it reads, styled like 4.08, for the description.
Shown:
6.01
